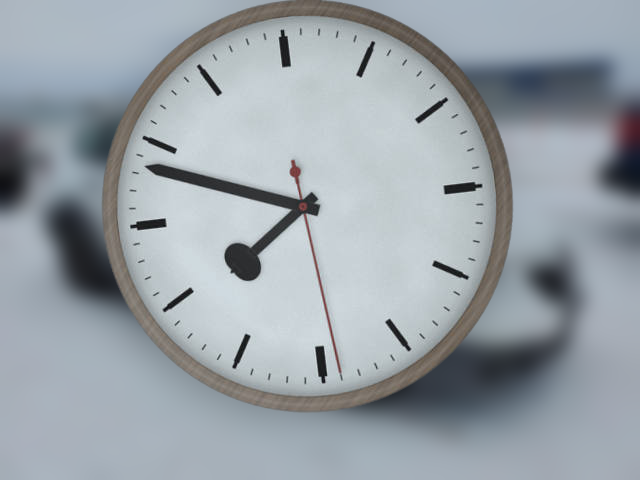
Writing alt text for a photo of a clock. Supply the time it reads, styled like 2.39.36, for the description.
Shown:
7.48.29
